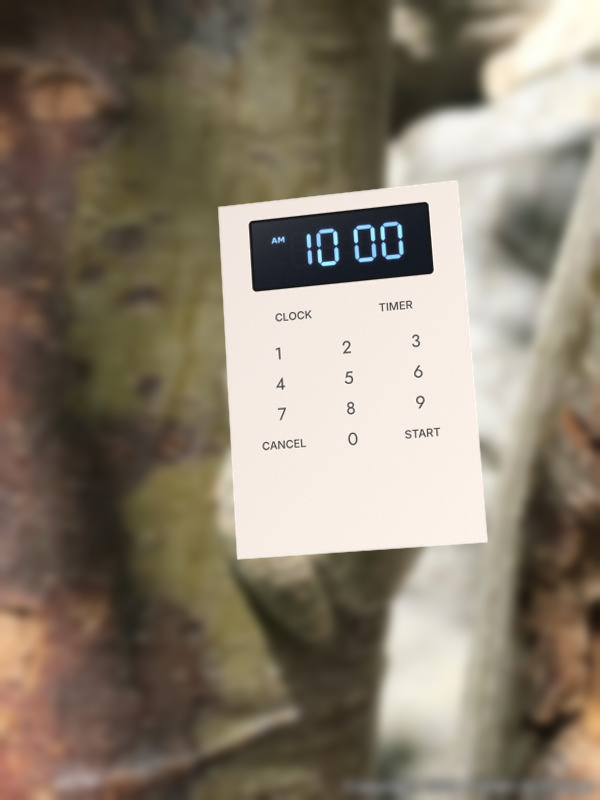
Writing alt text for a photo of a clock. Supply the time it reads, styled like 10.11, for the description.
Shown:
10.00
